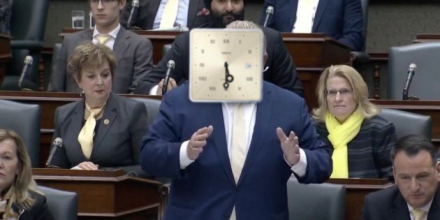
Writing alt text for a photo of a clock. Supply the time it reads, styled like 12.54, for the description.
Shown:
5.30
